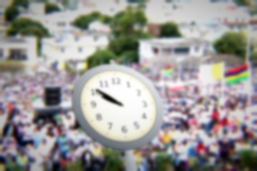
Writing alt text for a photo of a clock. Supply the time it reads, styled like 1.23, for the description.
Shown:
9.51
